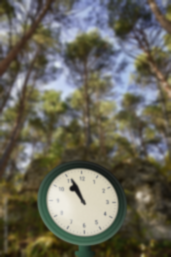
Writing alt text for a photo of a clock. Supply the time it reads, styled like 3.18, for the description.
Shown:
10.56
